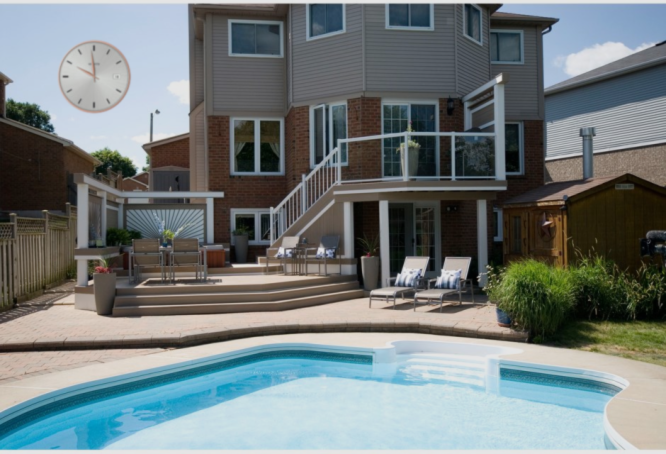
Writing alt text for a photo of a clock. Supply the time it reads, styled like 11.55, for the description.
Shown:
9.59
